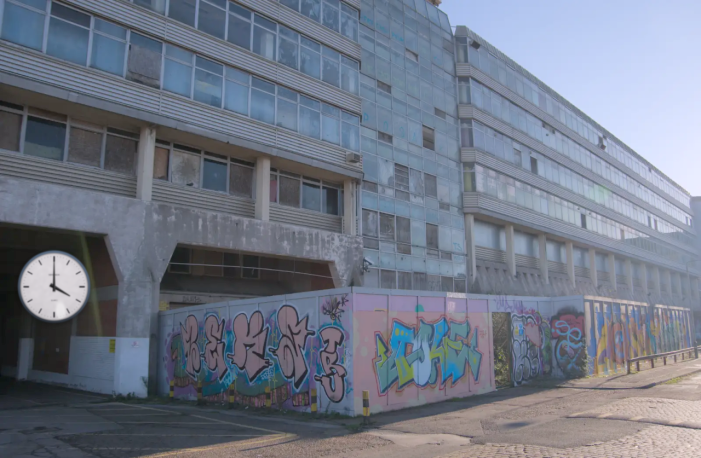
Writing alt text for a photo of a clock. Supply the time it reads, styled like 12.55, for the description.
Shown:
4.00
